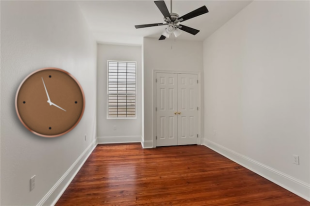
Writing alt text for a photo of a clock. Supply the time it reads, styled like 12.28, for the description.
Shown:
3.57
